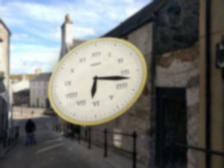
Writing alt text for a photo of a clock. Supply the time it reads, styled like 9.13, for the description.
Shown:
6.17
